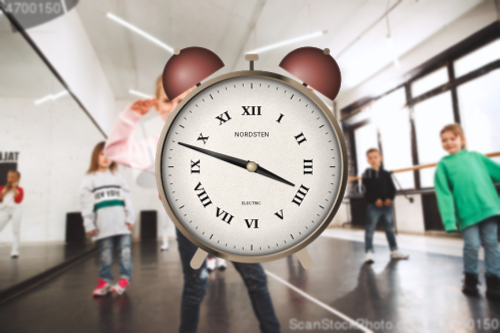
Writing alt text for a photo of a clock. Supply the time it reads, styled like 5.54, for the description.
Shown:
3.48
